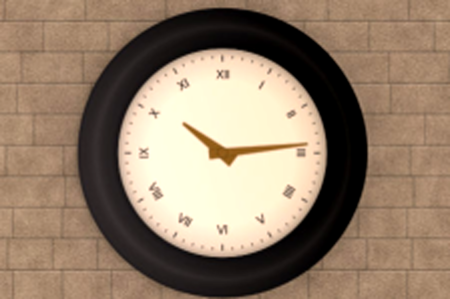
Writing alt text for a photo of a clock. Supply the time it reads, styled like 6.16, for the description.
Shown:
10.14
